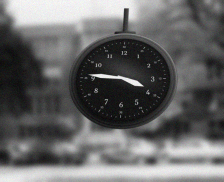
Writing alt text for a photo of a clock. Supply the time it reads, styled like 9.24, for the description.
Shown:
3.46
